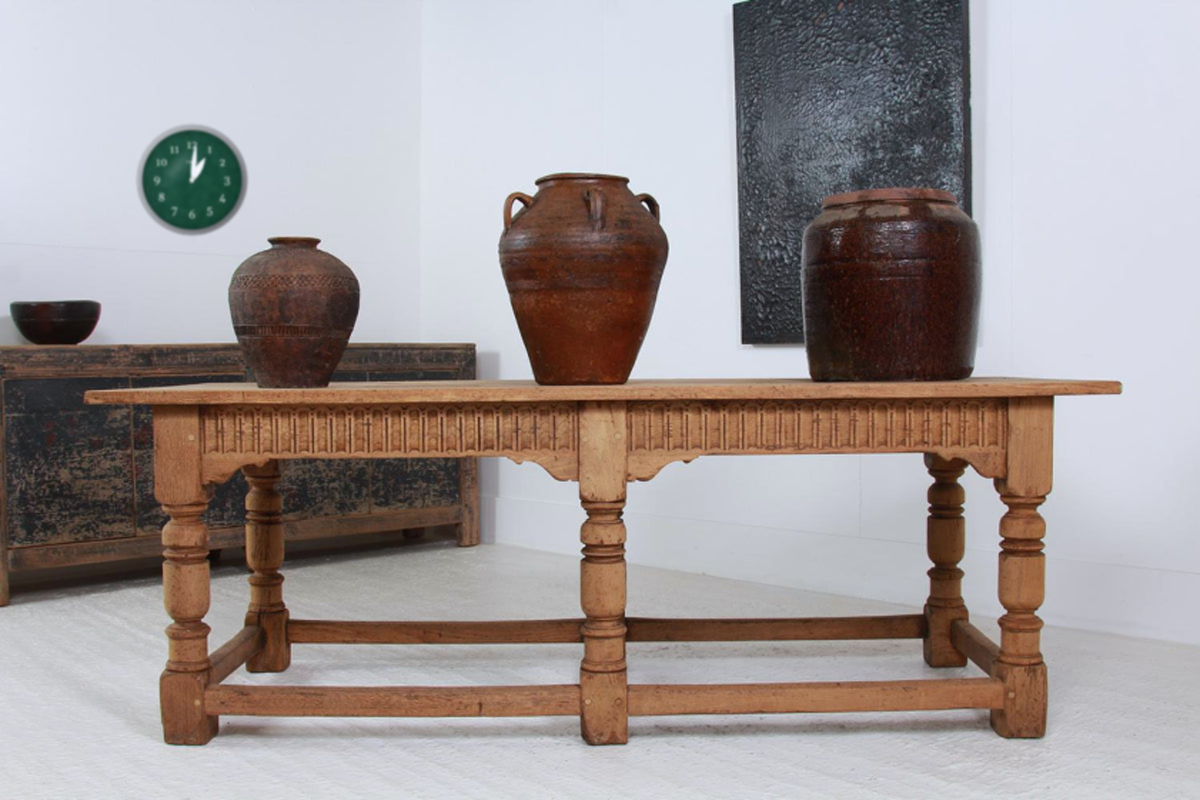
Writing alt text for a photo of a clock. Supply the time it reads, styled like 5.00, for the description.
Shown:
1.01
